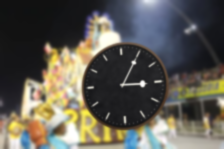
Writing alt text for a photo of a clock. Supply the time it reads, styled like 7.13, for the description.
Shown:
3.05
